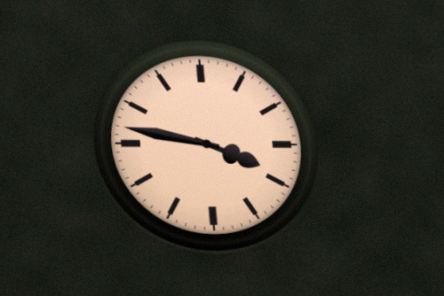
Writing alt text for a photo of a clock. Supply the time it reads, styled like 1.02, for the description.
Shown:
3.47
